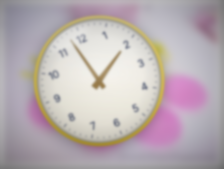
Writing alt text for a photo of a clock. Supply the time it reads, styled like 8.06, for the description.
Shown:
1.58
